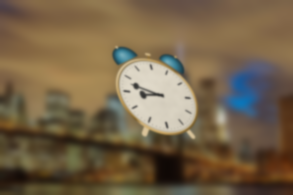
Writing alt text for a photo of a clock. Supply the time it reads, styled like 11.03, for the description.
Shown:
8.48
